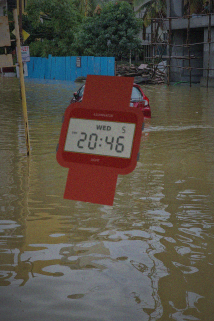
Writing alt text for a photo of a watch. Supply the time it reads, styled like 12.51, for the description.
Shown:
20.46
